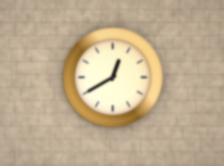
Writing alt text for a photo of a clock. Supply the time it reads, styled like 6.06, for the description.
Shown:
12.40
